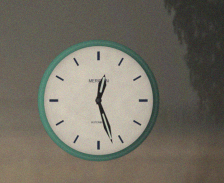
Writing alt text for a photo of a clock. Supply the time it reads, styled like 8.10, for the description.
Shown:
12.27
